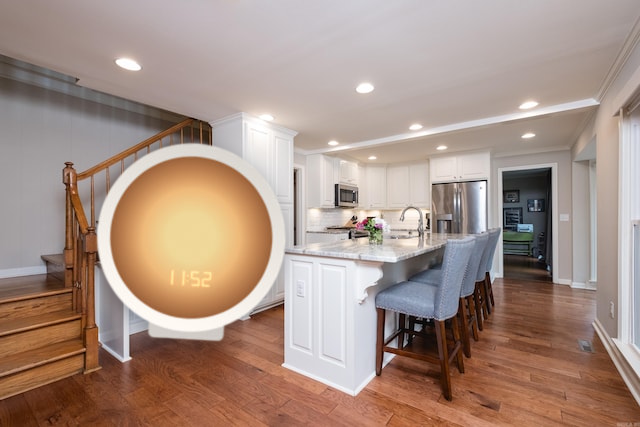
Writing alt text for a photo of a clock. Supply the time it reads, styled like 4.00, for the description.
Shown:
11.52
